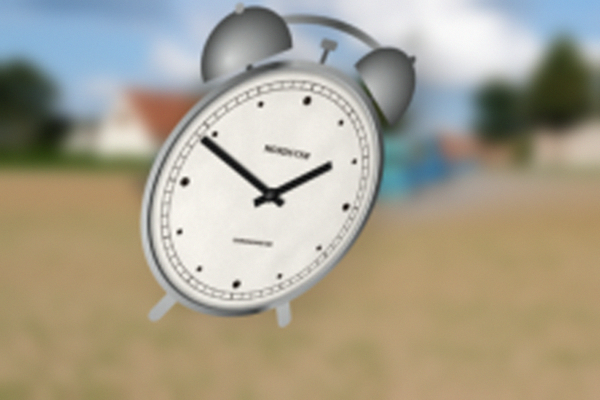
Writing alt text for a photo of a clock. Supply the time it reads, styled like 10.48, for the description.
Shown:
1.49
